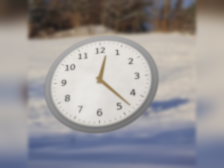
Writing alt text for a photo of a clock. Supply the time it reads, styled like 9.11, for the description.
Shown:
12.23
